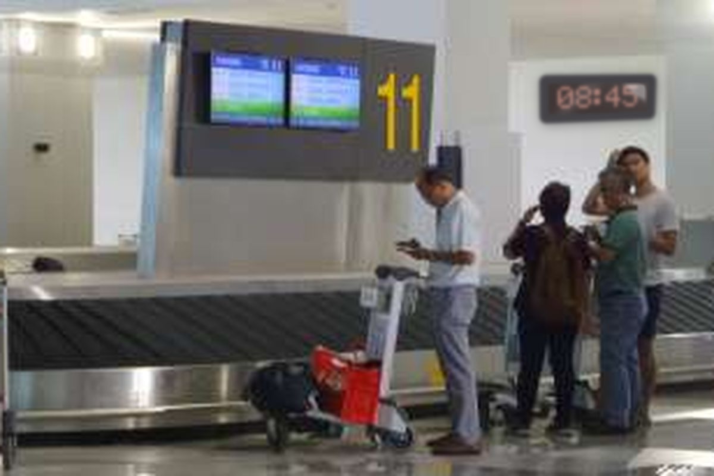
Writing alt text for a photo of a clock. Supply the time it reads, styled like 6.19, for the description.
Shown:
8.45
